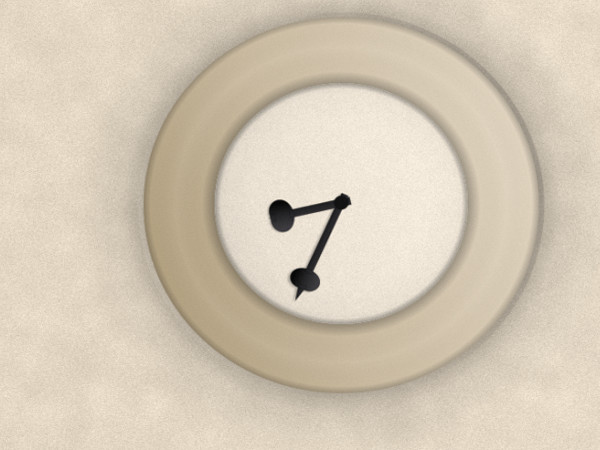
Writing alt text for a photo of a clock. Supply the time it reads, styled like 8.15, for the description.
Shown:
8.34
